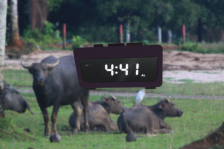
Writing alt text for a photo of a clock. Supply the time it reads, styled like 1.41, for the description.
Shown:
4.41
